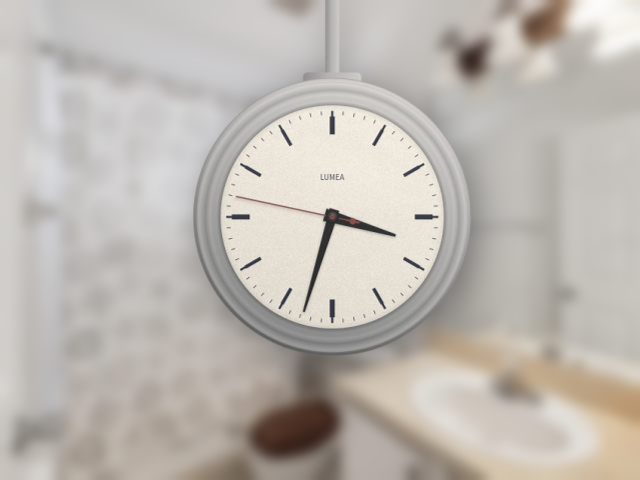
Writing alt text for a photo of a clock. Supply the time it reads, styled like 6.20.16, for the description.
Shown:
3.32.47
